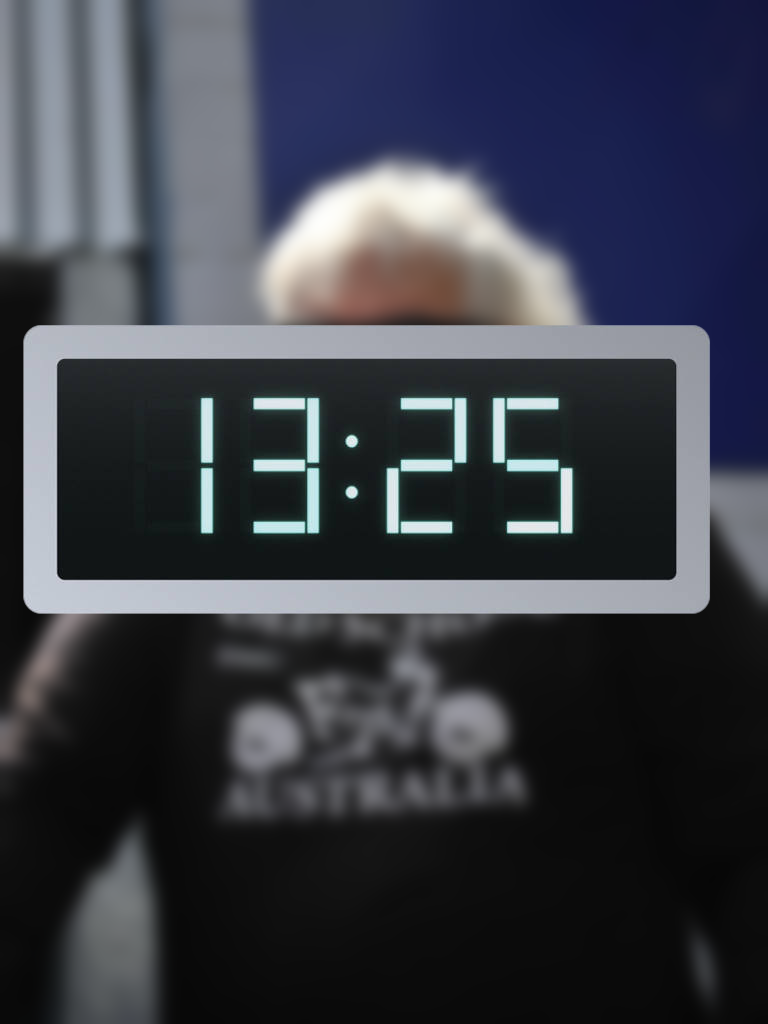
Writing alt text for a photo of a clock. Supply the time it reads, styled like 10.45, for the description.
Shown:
13.25
